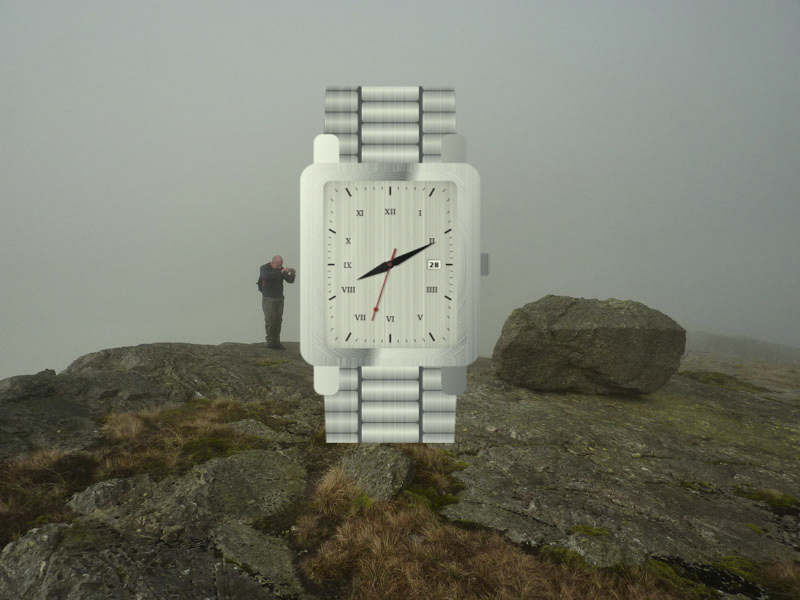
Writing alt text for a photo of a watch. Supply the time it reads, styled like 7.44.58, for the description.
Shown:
8.10.33
